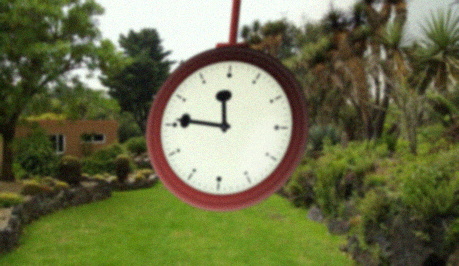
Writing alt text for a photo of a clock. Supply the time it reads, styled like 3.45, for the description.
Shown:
11.46
